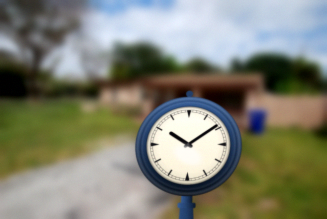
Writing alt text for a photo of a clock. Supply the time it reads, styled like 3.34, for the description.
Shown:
10.09
